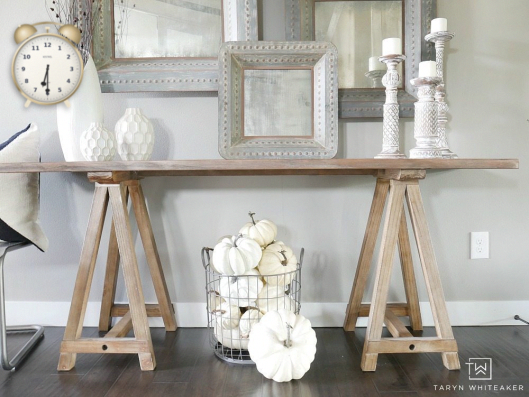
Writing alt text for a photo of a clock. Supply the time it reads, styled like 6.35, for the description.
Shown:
6.30
